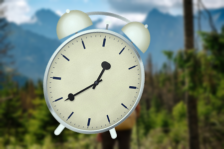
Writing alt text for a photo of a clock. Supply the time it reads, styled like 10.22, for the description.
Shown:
12.39
